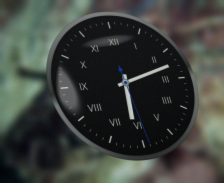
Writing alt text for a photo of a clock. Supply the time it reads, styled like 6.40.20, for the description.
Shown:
6.12.29
